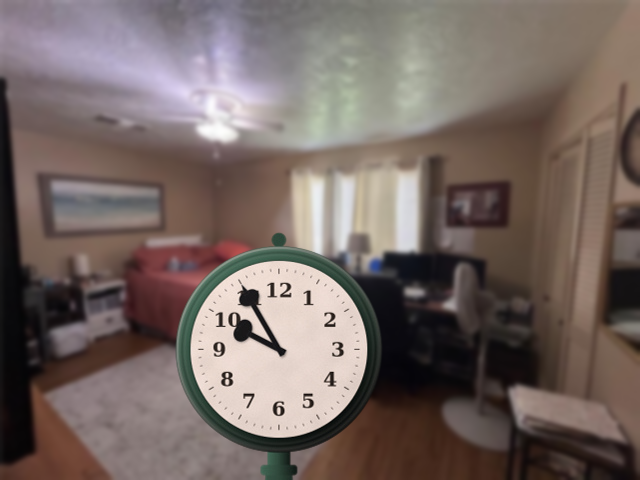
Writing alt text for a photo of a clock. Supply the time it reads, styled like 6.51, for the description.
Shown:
9.55
